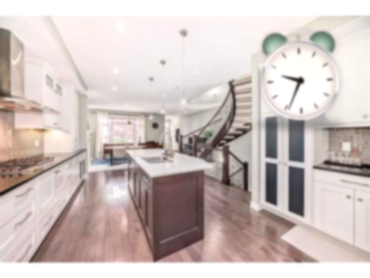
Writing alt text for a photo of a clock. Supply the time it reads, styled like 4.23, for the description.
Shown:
9.34
